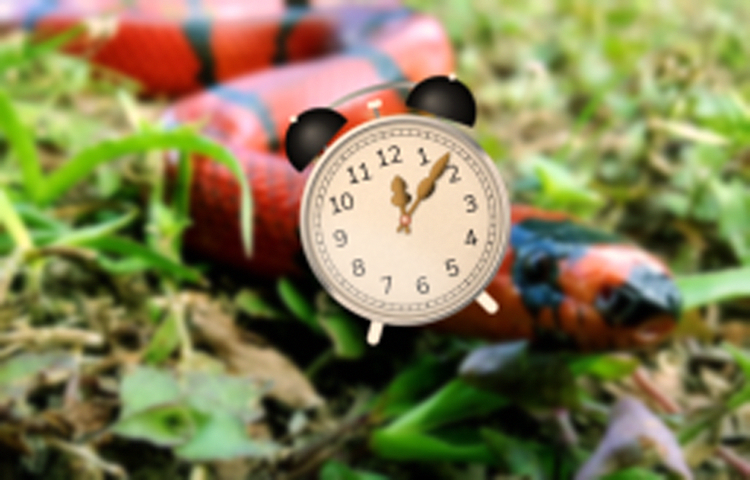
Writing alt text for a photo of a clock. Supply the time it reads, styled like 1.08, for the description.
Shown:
12.08
